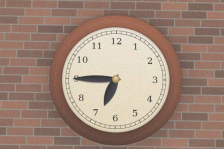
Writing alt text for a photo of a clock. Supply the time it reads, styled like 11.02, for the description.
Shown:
6.45
